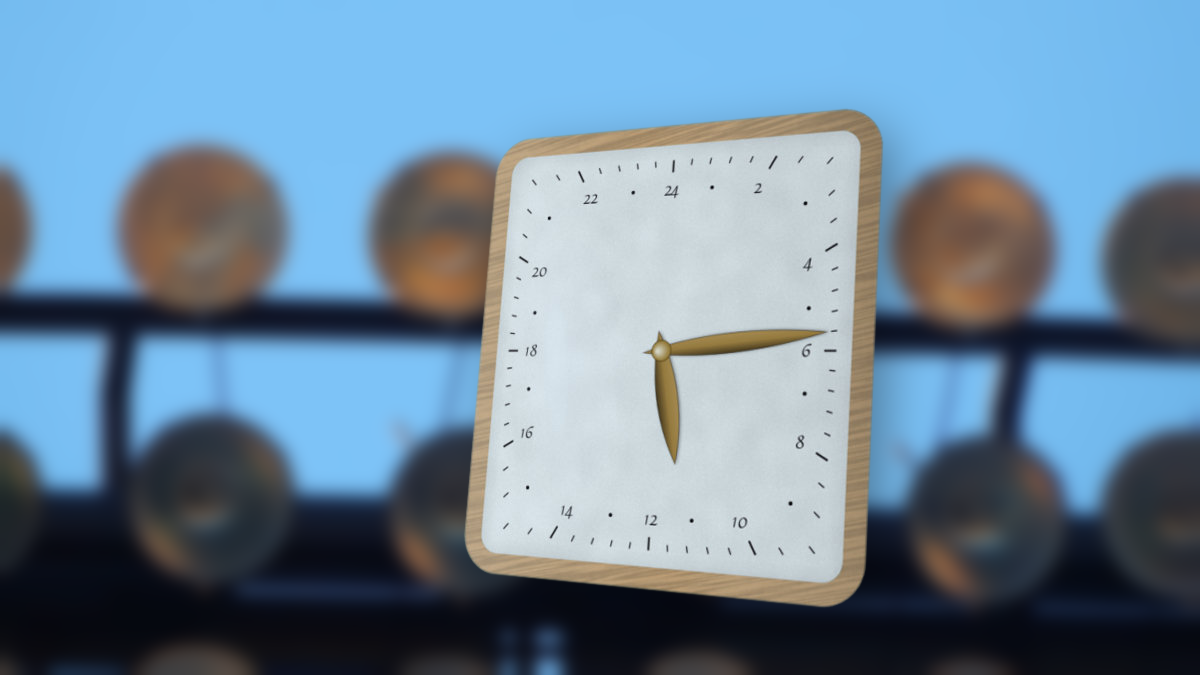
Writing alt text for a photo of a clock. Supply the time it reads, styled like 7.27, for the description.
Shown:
11.14
